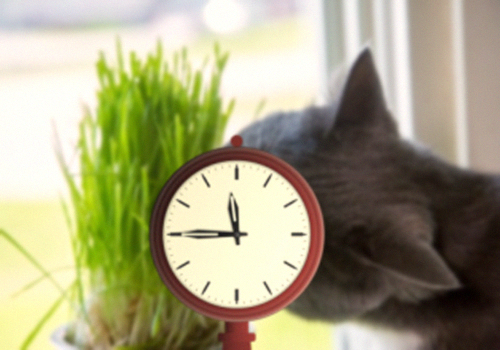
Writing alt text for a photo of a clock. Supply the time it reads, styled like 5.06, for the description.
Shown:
11.45
